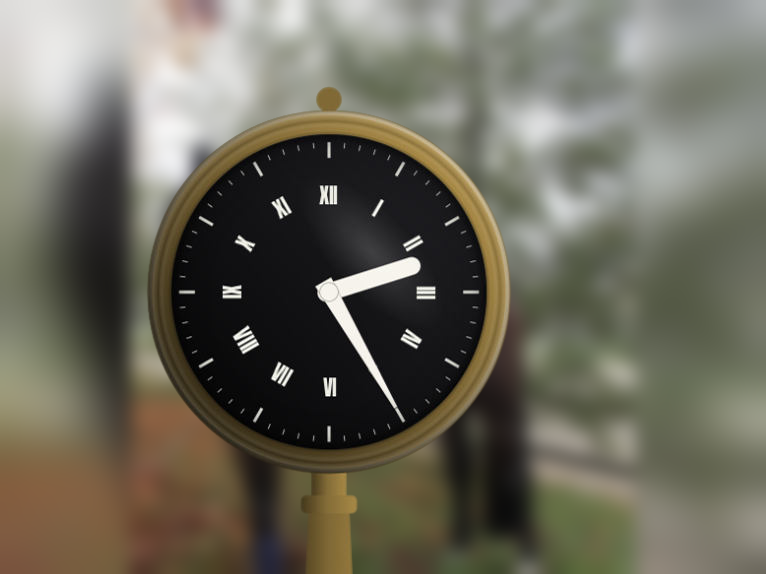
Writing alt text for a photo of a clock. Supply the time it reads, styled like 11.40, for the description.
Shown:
2.25
